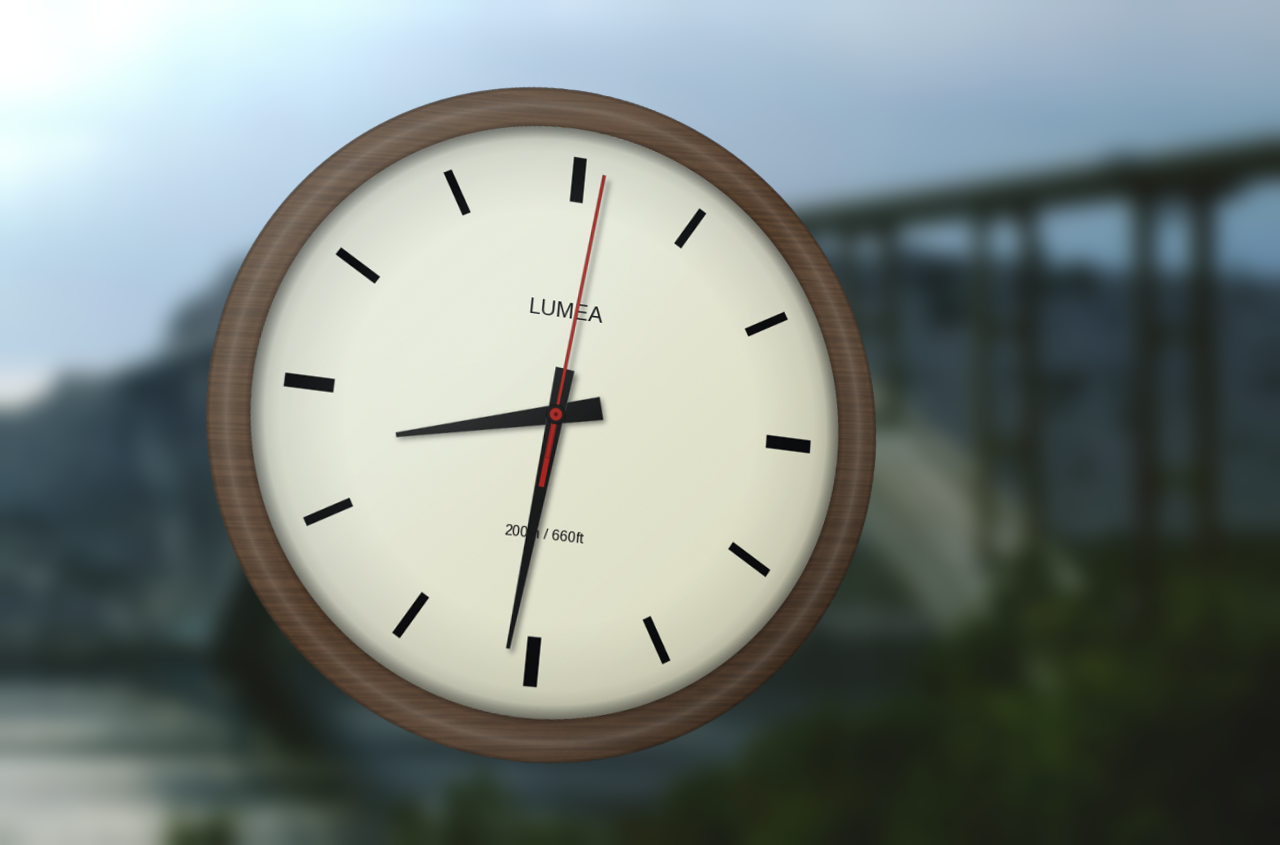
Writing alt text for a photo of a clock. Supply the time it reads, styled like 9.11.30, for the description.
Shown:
8.31.01
